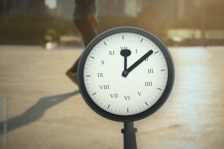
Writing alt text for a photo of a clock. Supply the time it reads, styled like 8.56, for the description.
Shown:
12.09
